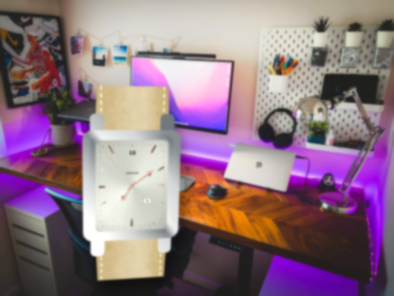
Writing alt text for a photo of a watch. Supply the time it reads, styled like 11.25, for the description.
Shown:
7.09
